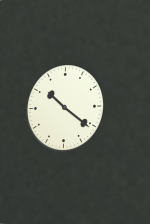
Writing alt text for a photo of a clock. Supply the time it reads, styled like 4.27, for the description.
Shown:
10.21
